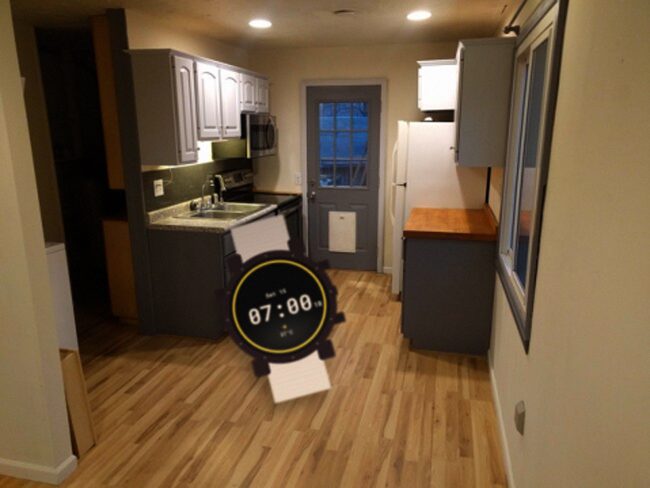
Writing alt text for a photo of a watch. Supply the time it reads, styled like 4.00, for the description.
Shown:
7.00
